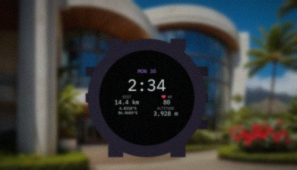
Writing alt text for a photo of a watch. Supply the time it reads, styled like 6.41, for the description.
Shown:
2.34
